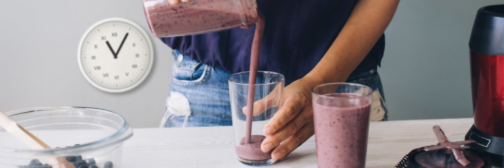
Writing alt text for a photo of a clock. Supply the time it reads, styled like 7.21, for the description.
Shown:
11.05
